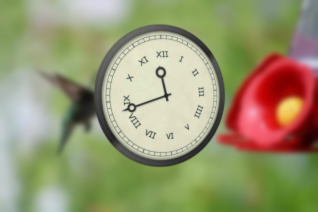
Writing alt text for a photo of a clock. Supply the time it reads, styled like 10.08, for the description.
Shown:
11.43
